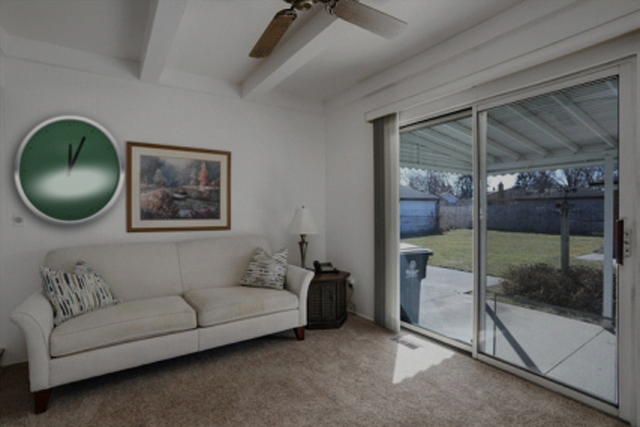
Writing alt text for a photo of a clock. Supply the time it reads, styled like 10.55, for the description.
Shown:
12.04
